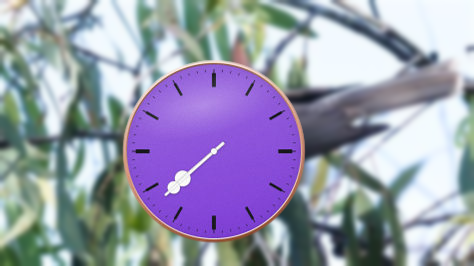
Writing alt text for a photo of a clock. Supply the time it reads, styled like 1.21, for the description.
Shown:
7.38
